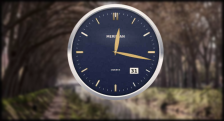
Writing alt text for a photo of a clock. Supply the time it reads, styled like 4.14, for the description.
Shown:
12.17
